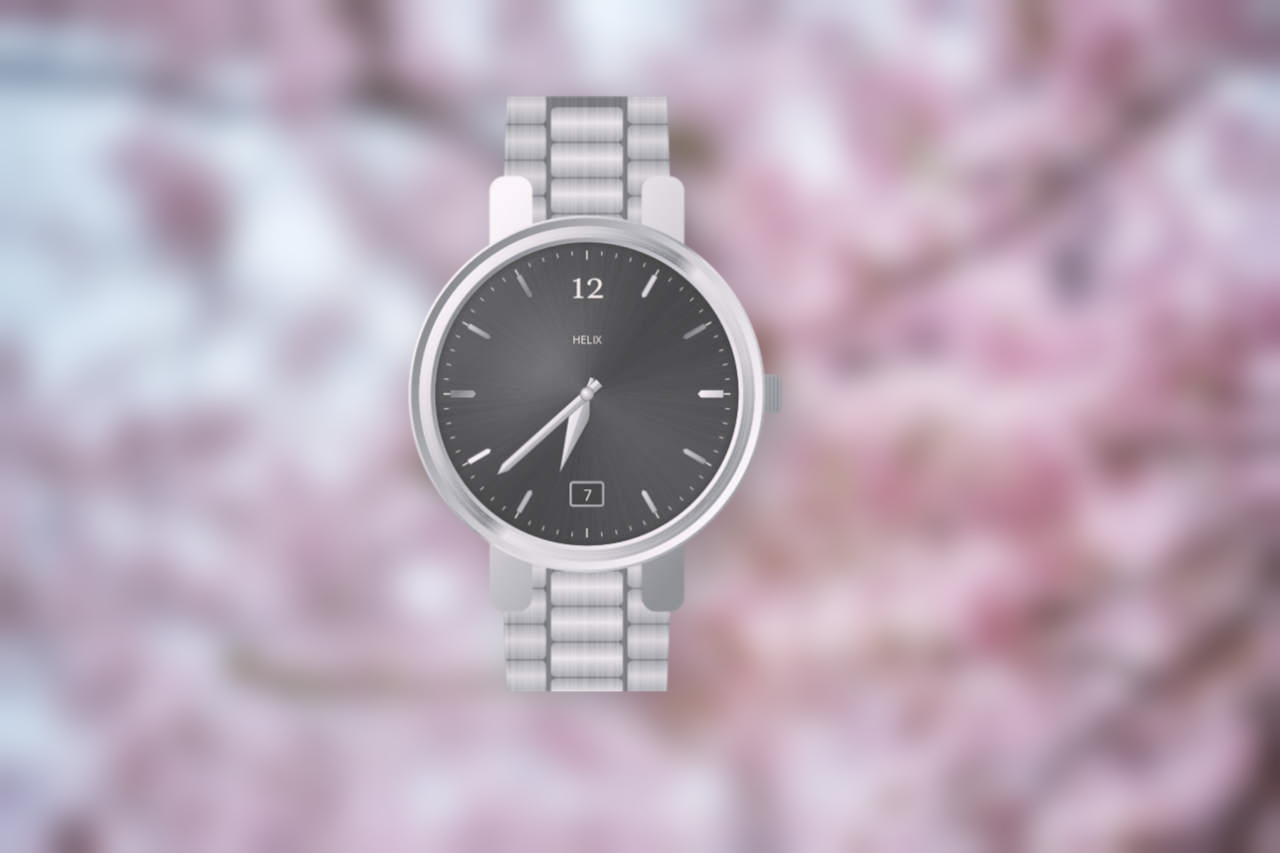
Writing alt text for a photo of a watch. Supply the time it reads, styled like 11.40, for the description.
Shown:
6.38
